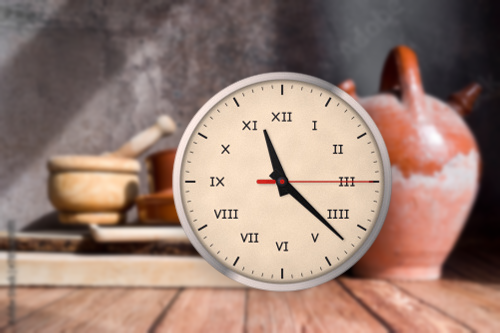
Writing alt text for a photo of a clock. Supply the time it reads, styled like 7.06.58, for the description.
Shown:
11.22.15
